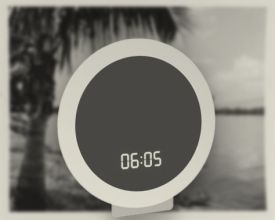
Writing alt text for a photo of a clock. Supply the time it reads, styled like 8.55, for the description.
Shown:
6.05
